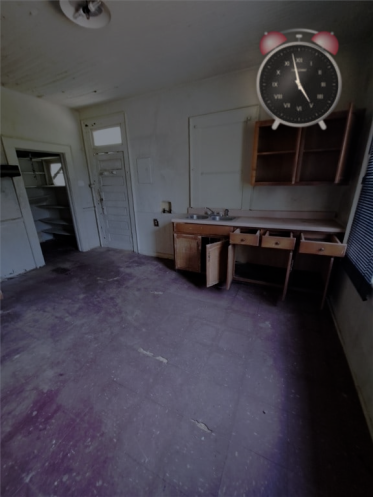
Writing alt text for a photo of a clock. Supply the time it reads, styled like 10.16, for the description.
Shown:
4.58
